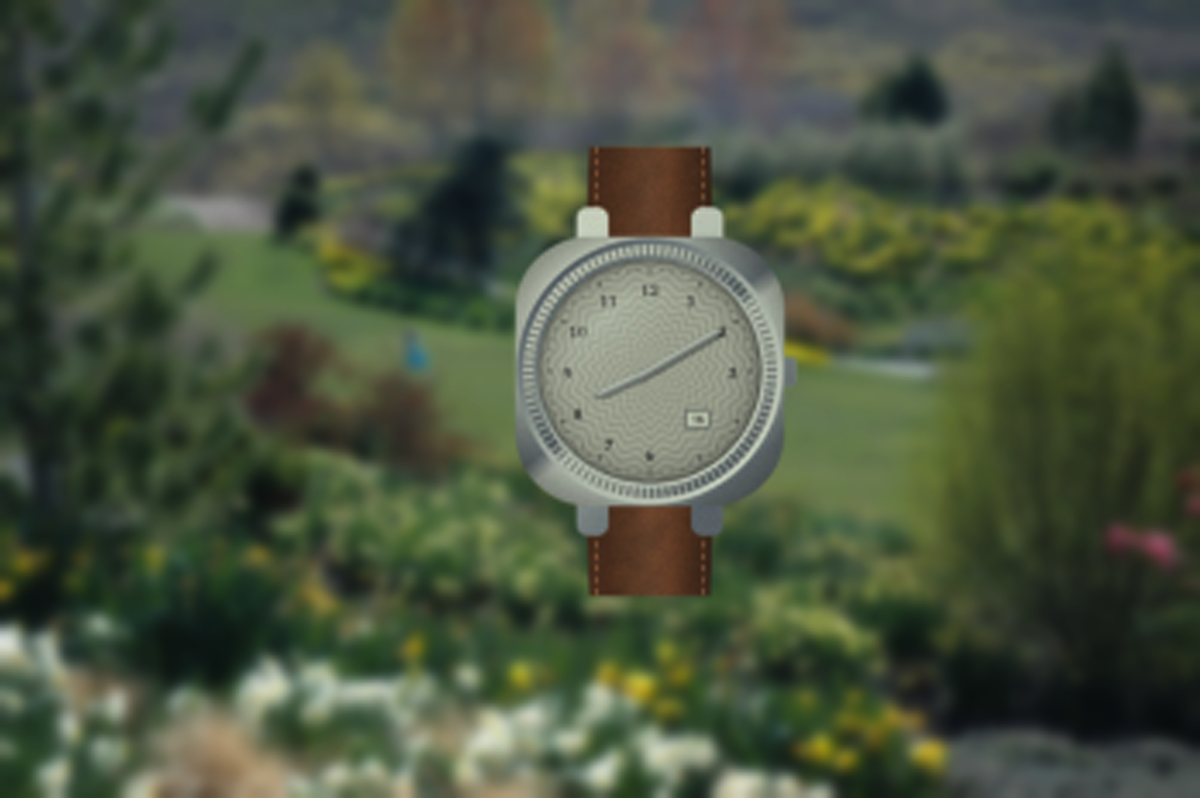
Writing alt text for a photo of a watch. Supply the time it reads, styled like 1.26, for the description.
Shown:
8.10
